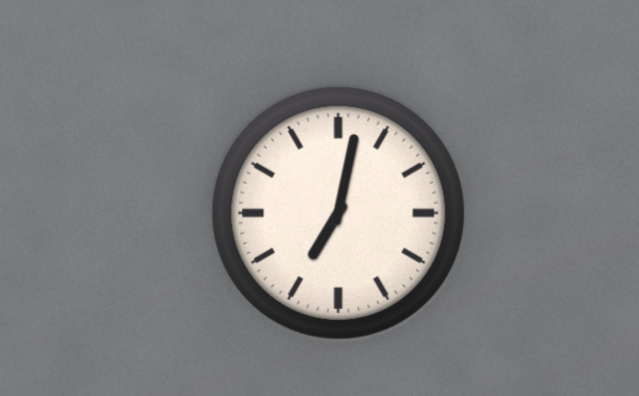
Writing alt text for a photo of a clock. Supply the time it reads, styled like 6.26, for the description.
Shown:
7.02
